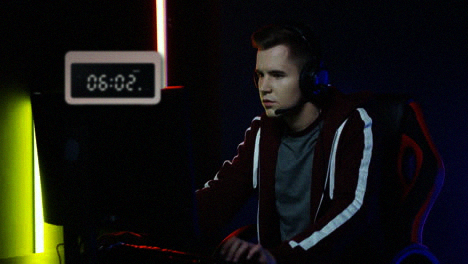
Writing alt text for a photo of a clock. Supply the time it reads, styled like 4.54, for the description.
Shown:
6.02
